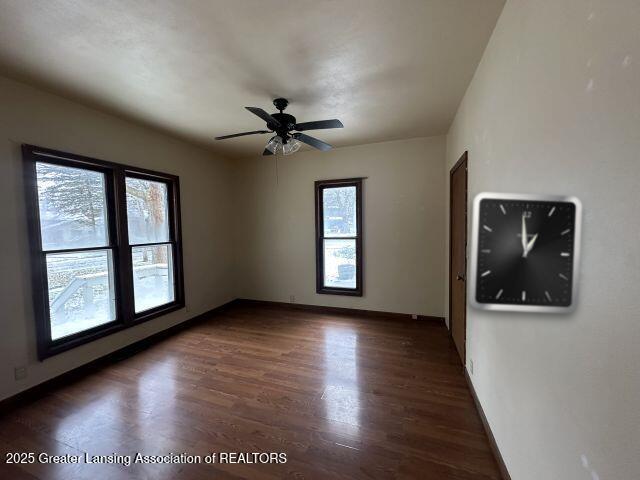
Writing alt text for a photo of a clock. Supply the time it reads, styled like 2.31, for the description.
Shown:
12.59
